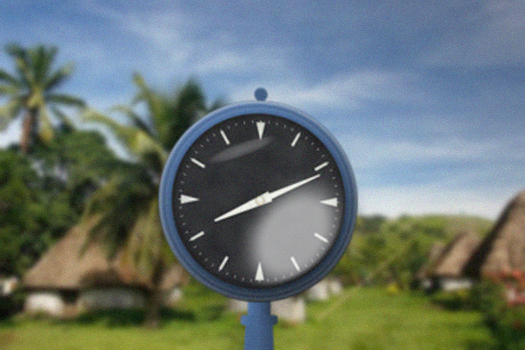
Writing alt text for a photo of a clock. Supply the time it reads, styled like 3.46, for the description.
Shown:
8.11
